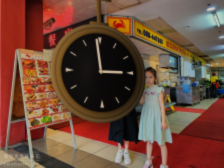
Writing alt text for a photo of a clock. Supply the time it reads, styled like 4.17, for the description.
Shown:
2.59
